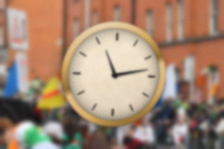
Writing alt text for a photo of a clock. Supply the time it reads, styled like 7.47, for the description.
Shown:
11.13
